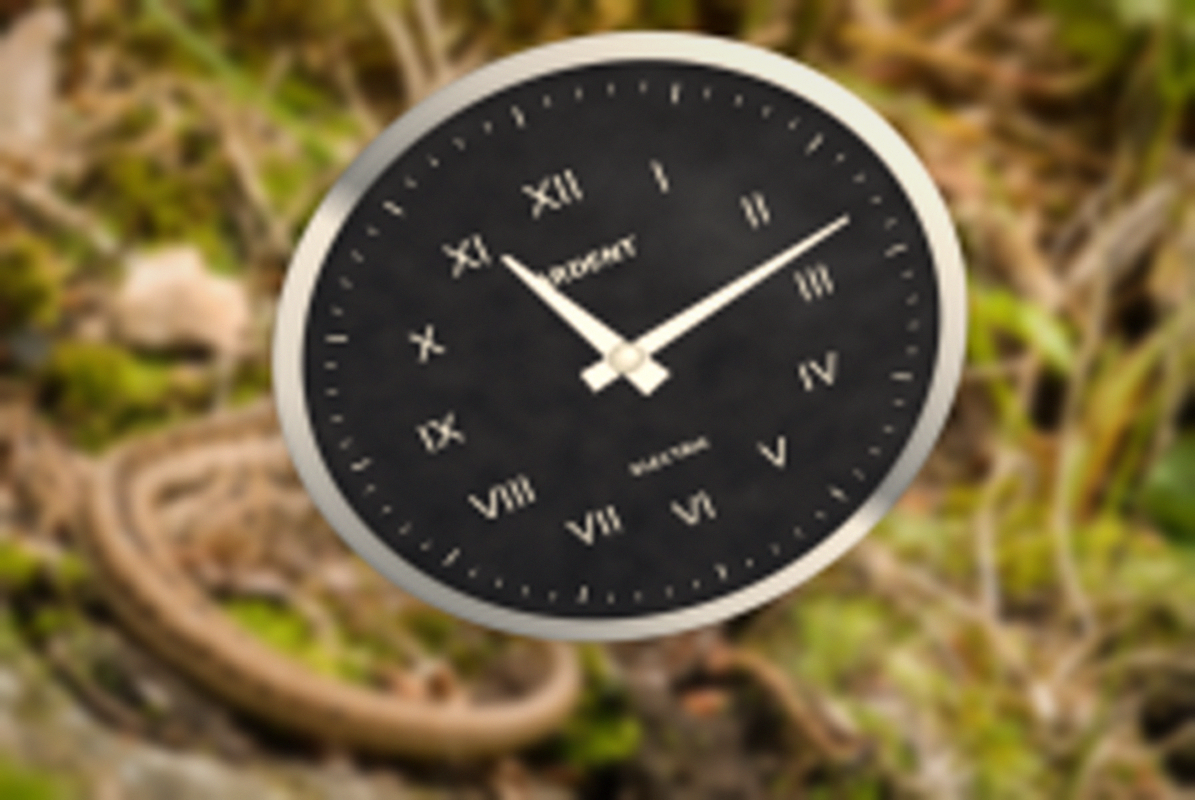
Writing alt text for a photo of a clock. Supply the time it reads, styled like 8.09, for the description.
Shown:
11.13
